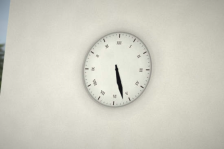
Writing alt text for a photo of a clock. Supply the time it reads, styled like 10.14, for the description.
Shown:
5.27
